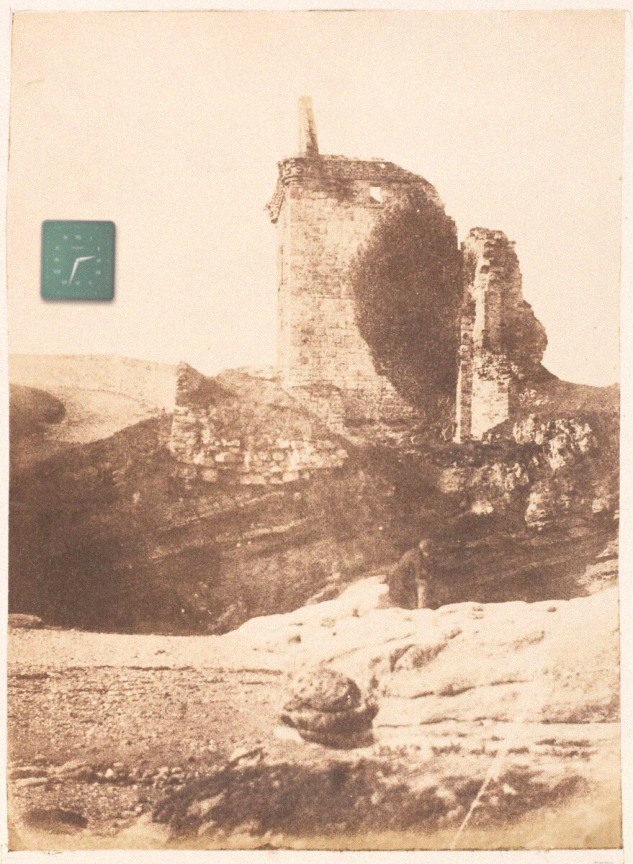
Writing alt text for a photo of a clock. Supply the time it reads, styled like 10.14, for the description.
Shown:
2.33
